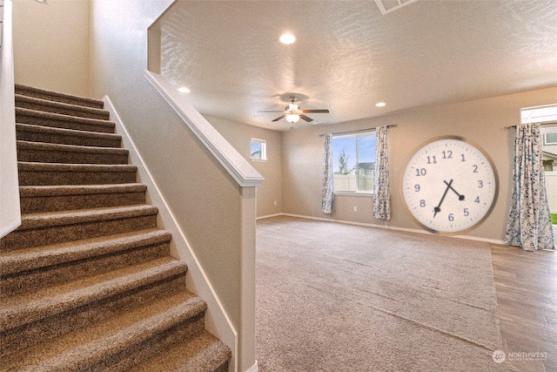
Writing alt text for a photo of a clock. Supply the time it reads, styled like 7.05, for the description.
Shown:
4.35
